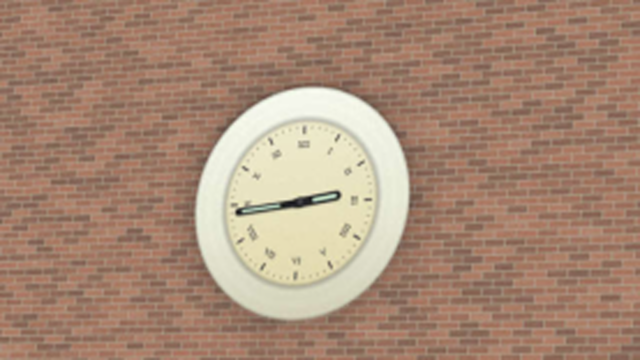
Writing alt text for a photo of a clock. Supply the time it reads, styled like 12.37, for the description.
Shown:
2.44
